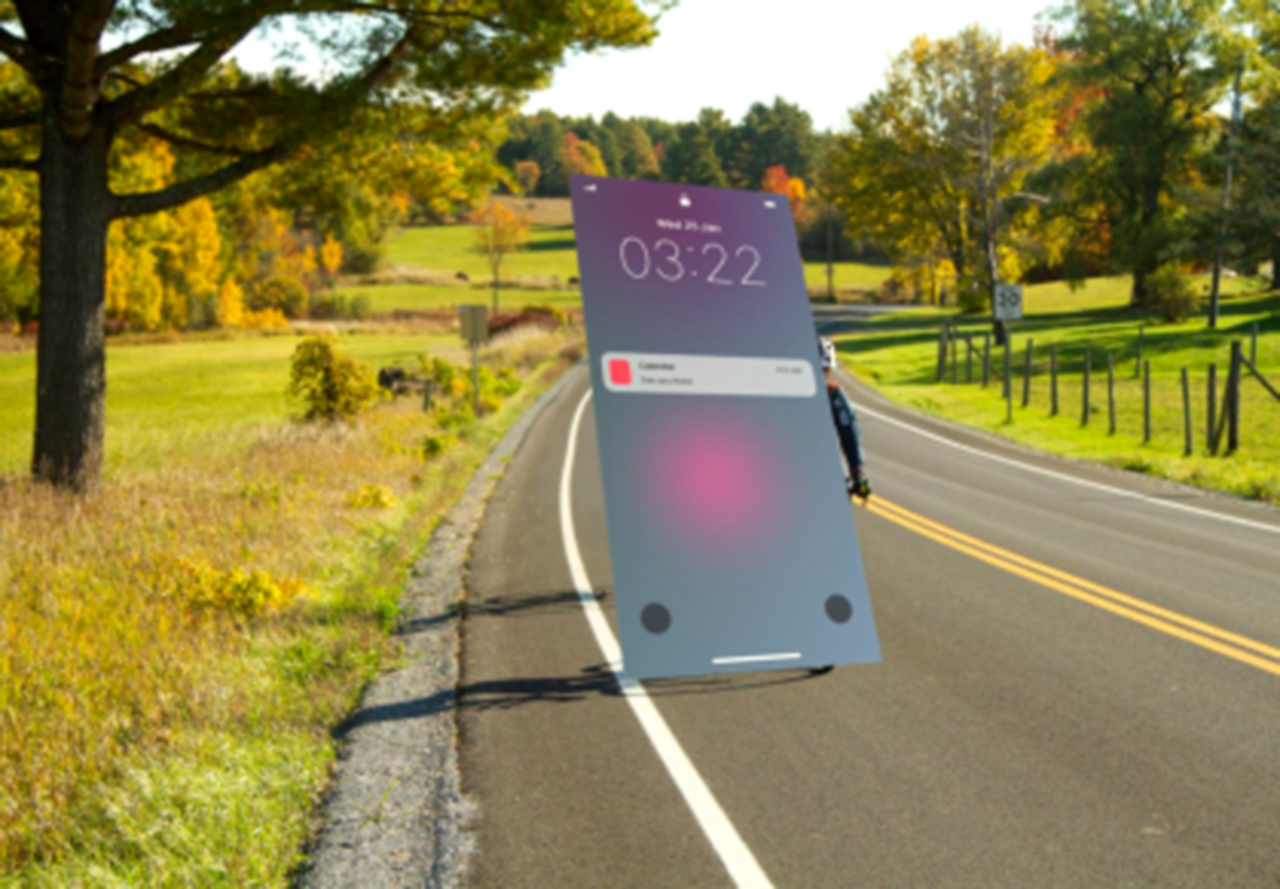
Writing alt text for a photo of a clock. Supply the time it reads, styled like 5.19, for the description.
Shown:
3.22
